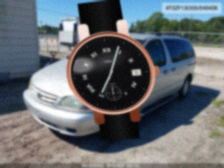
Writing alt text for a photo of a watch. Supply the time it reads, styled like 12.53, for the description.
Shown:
7.04
